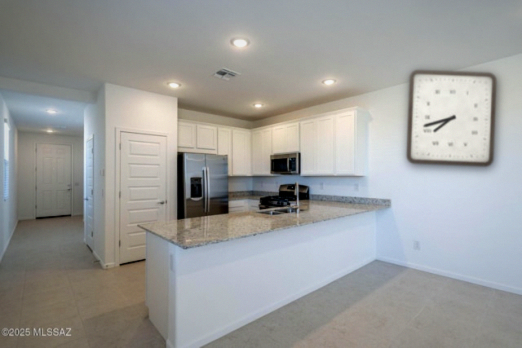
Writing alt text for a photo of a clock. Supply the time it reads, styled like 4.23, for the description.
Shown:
7.42
